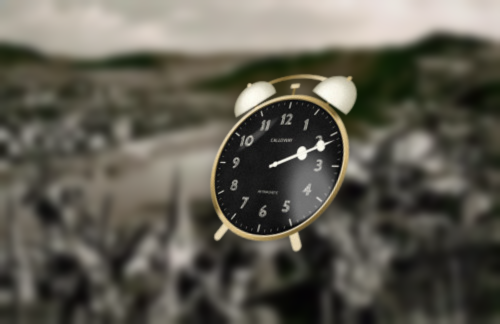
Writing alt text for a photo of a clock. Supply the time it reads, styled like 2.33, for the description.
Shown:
2.11
